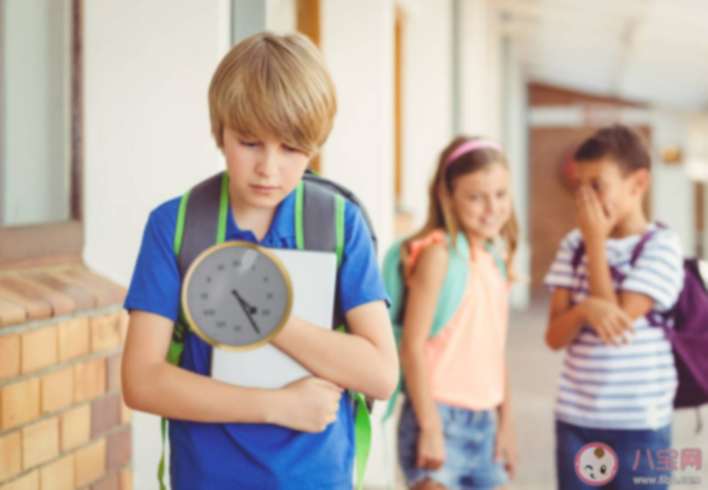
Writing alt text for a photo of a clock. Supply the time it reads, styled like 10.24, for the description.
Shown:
4.25
